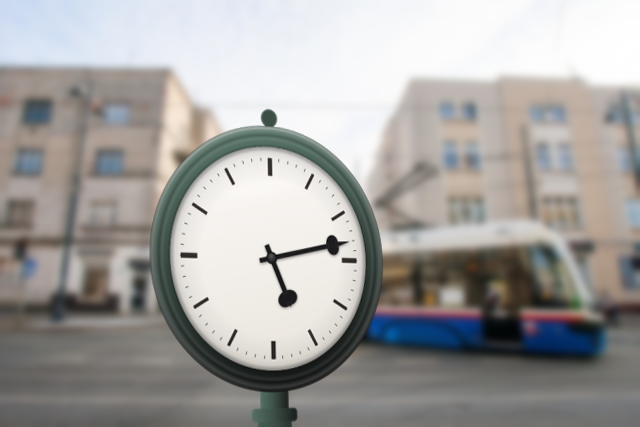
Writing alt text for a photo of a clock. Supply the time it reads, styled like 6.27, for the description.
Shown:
5.13
